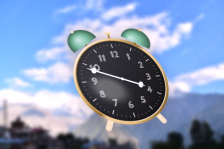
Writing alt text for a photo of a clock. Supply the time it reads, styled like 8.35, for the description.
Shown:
3.49
